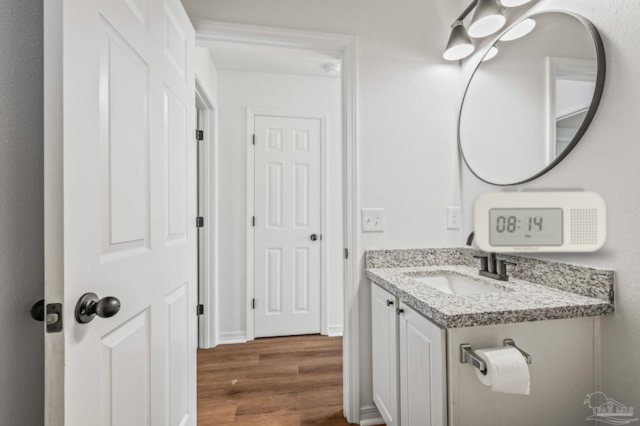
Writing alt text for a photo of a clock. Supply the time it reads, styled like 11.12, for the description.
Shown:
8.14
